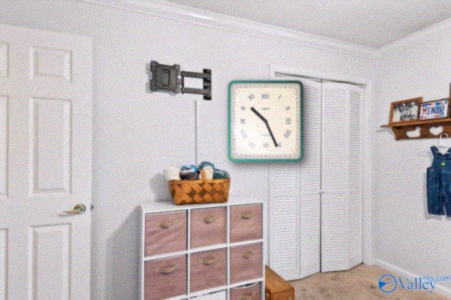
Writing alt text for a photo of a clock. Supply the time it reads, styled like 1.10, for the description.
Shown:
10.26
